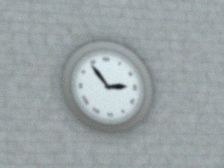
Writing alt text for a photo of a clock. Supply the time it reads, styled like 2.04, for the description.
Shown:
2.54
